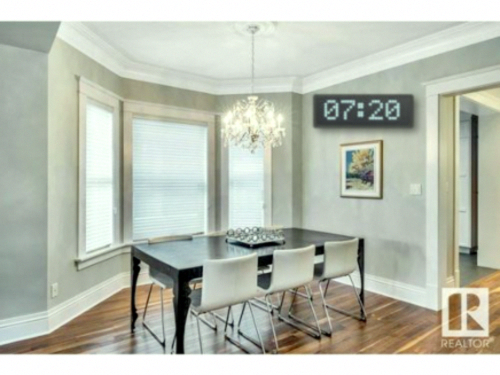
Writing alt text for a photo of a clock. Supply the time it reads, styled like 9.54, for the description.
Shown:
7.20
